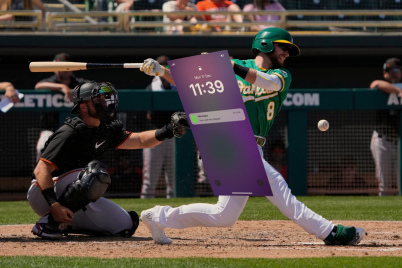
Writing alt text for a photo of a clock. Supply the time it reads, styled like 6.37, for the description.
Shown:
11.39
